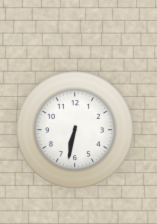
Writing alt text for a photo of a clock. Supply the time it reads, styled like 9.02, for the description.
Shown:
6.32
